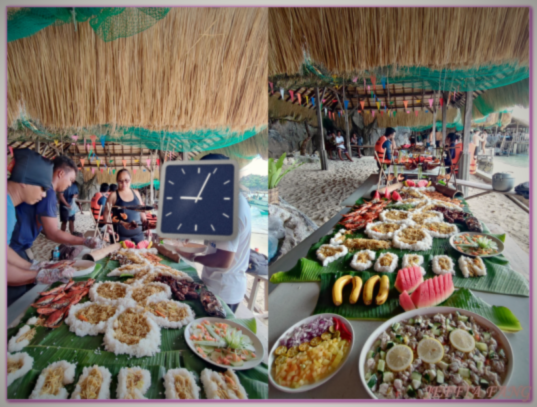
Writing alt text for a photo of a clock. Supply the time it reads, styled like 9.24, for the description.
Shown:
9.04
